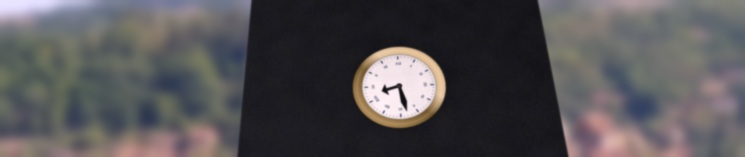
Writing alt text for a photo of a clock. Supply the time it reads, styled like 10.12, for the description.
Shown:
8.28
